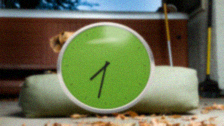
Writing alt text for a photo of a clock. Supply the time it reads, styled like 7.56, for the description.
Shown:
7.32
